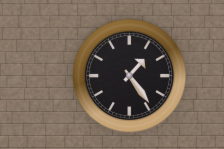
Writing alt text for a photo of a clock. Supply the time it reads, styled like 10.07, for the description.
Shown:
1.24
